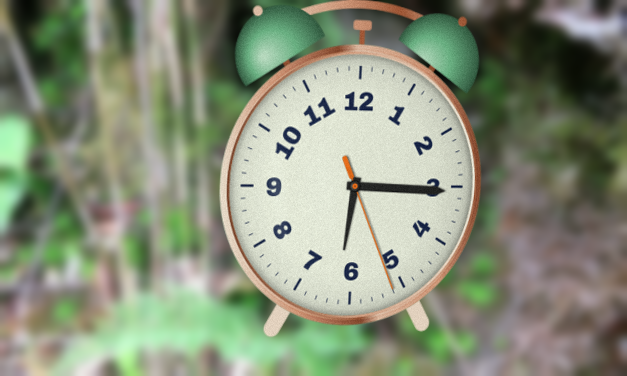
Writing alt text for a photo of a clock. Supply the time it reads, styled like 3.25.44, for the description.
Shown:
6.15.26
